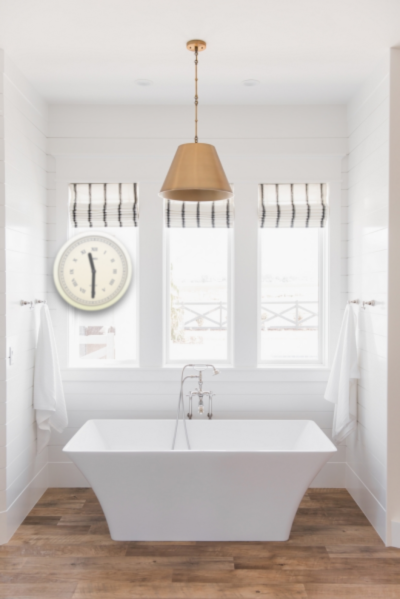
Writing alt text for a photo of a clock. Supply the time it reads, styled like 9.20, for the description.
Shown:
11.30
